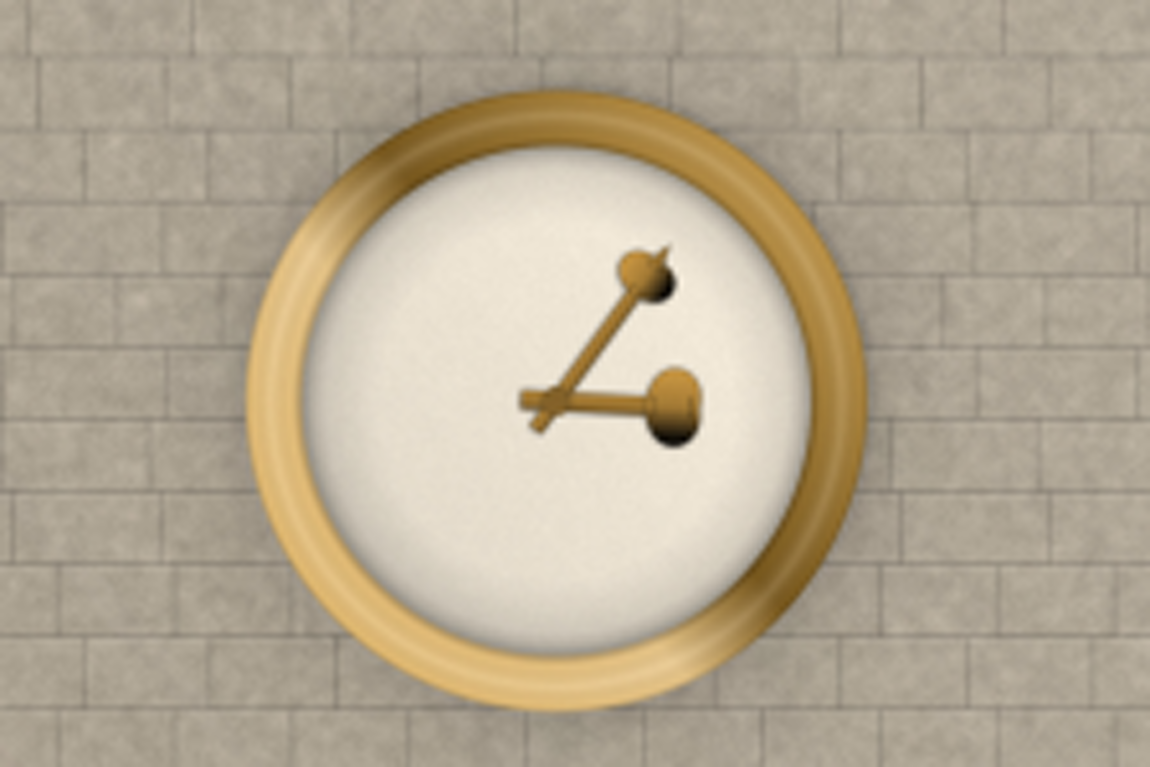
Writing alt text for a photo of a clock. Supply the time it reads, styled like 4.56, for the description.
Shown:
3.06
